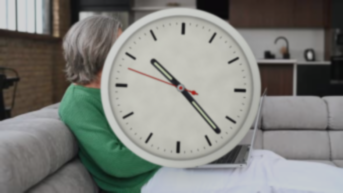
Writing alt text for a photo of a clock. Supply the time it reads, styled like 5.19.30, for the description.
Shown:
10.22.48
